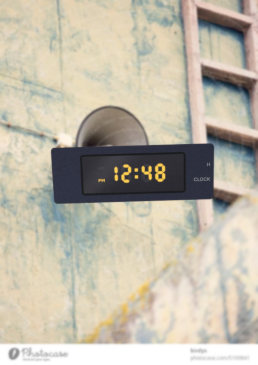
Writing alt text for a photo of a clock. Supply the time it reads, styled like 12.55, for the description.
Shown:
12.48
